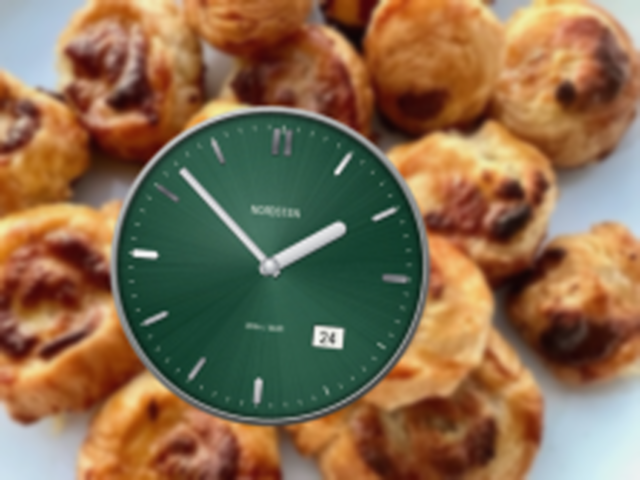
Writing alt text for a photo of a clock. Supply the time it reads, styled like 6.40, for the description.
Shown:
1.52
